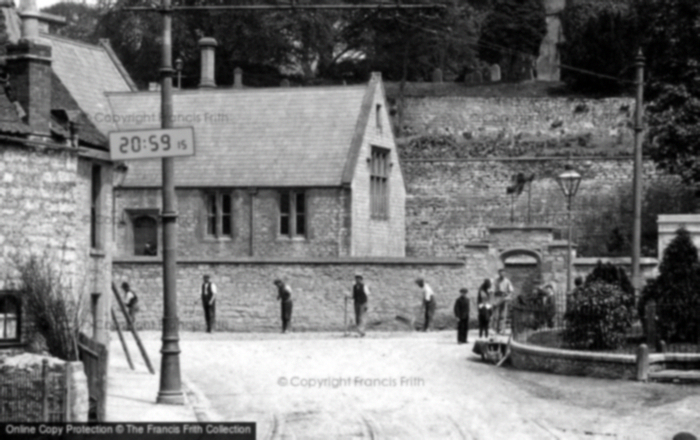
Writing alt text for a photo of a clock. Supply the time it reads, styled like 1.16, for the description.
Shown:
20.59
